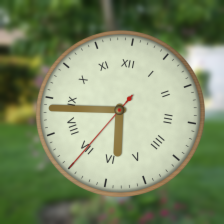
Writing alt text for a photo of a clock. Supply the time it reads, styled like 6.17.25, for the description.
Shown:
5.43.35
